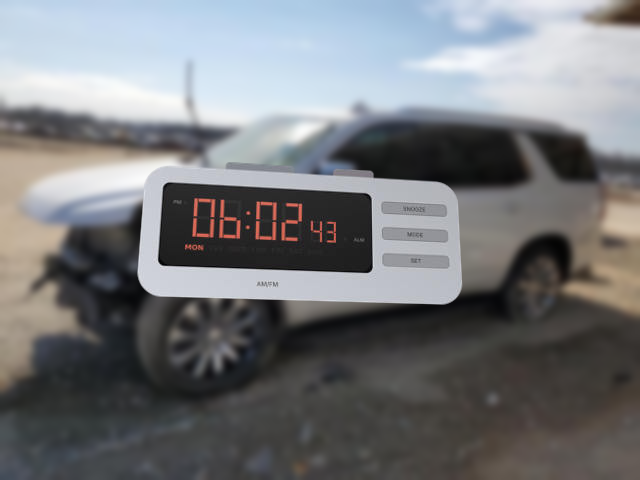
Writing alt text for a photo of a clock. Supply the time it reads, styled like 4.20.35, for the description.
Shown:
6.02.43
